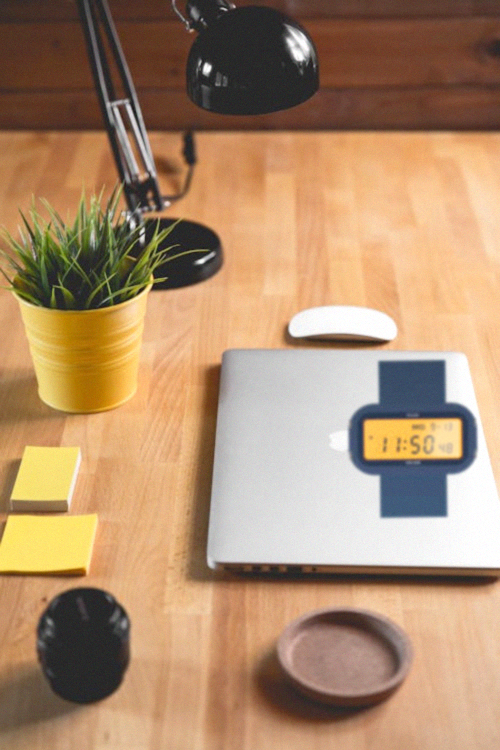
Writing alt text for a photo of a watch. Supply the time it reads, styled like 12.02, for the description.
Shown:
11.50
